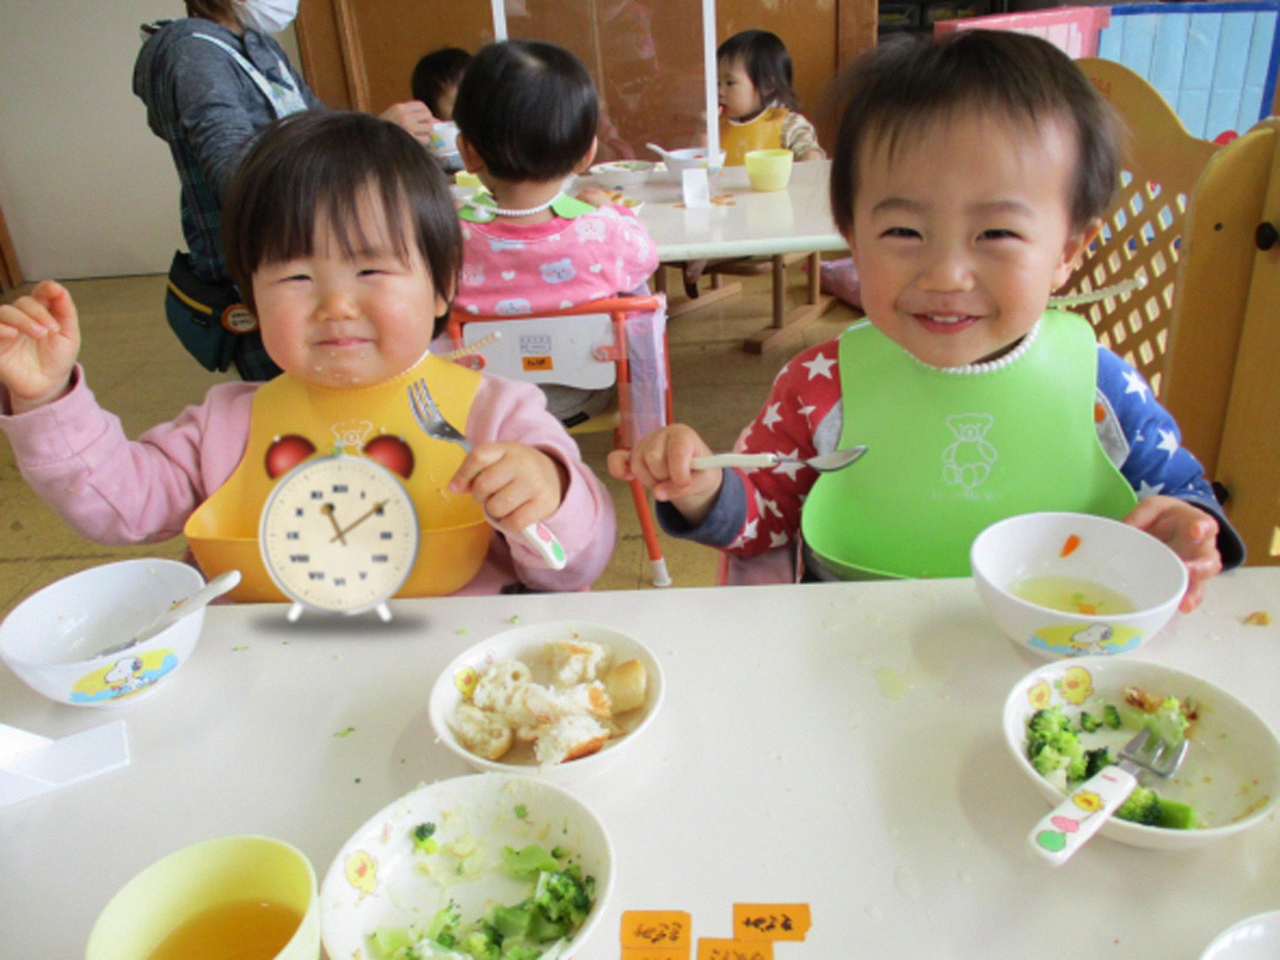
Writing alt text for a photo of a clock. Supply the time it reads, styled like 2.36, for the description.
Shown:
11.09
